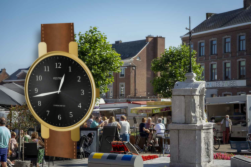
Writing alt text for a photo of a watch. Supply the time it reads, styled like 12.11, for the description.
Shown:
12.43
